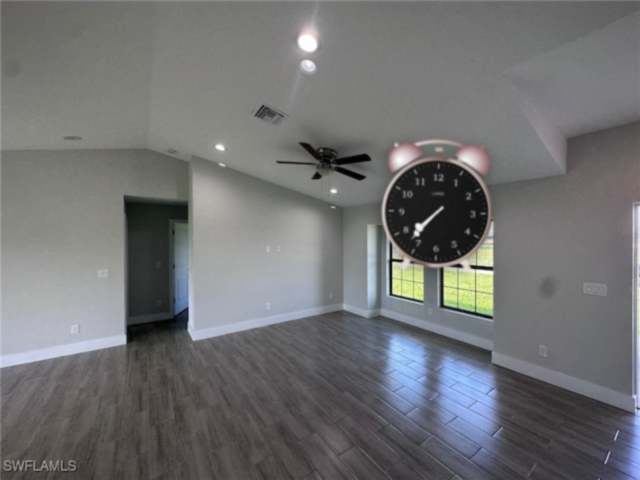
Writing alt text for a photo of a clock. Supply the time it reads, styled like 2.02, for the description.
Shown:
7.37
